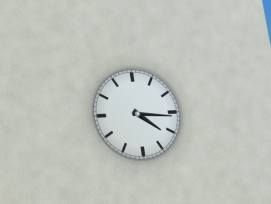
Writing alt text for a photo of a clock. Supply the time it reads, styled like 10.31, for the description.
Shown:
4.16
